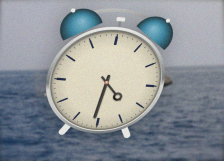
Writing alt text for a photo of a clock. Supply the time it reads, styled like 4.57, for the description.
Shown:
4.31
